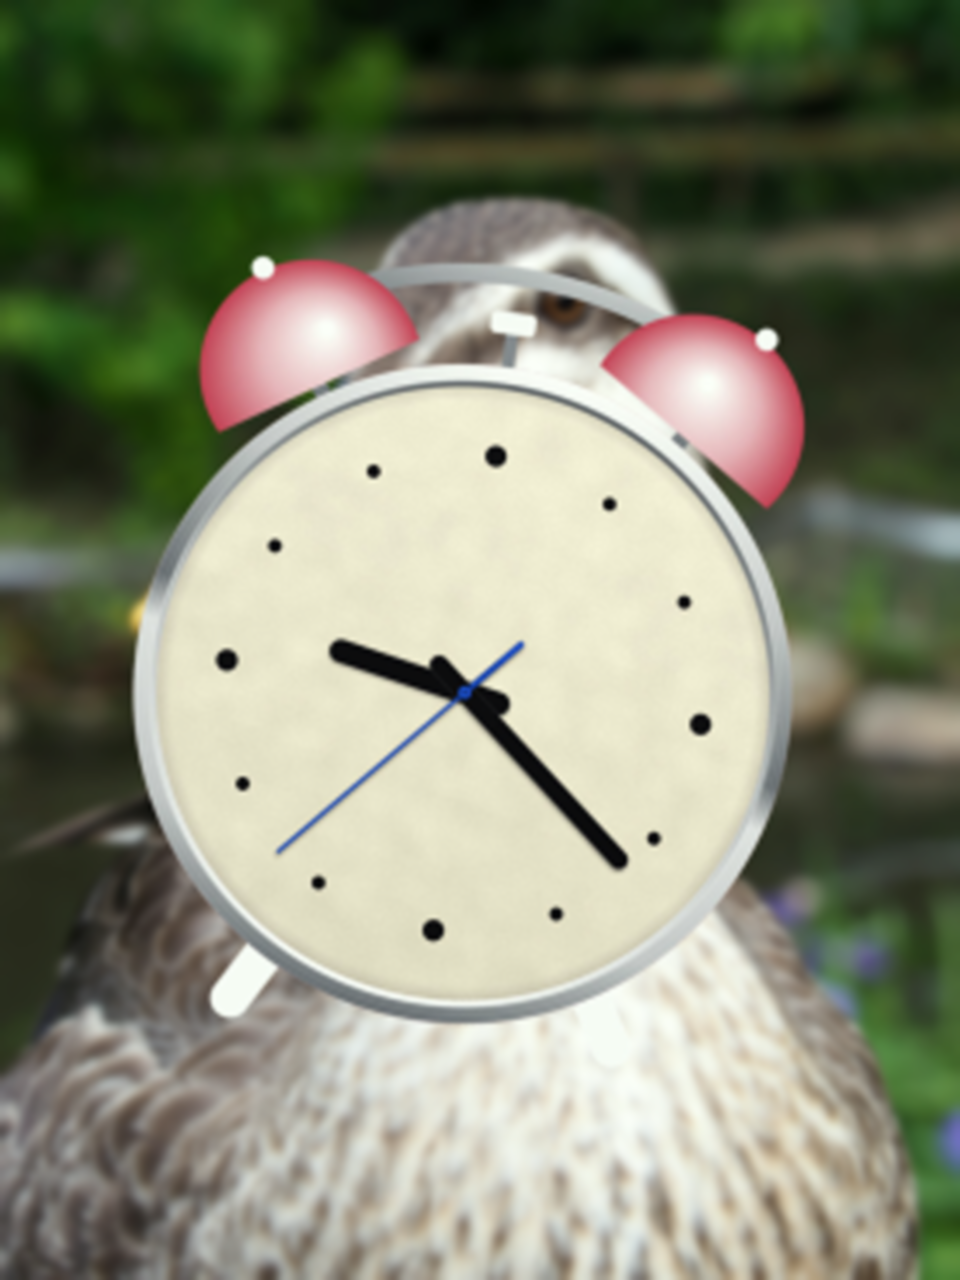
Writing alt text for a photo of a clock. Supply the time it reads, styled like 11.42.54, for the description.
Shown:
9.21.37
